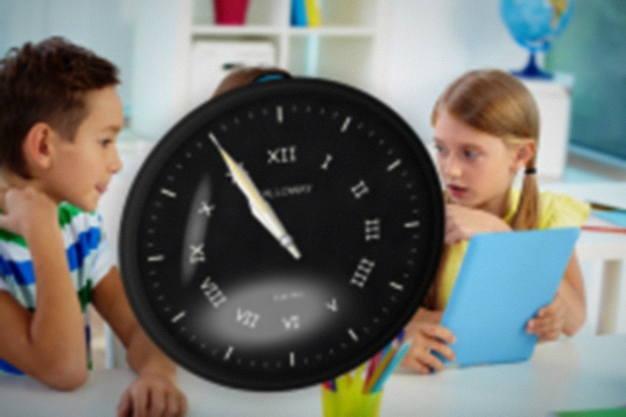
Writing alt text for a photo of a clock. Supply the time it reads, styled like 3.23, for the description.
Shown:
10.55
